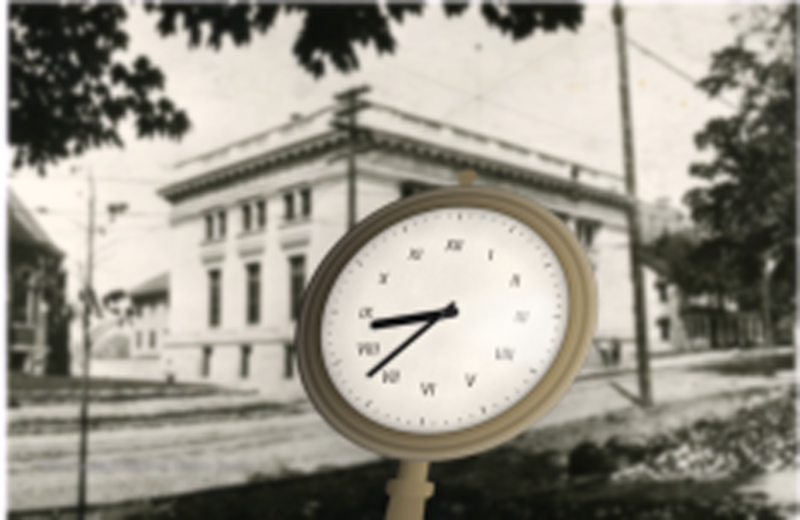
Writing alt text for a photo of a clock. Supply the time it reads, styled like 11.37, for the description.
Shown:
8.37
